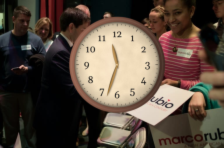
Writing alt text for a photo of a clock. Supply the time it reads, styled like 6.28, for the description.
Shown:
11.33
